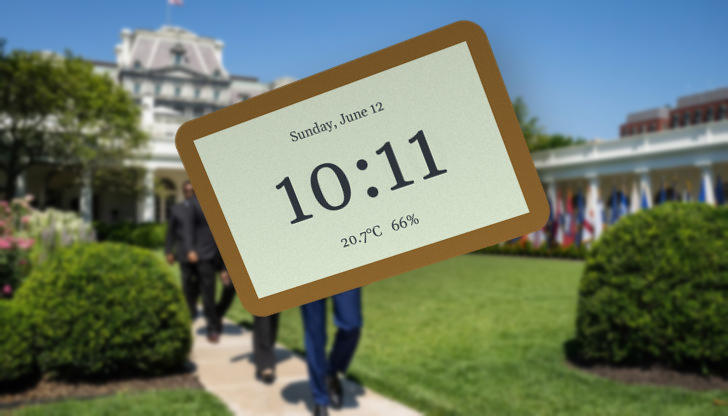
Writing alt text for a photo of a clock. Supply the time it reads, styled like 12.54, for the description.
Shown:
10.11
